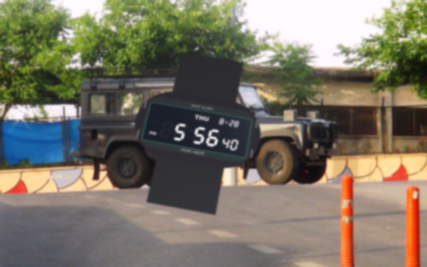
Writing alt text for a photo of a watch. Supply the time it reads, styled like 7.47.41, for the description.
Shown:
5.56.40
